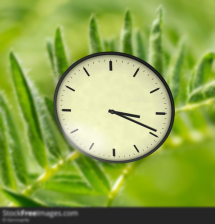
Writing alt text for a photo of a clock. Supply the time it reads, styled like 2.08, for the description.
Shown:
3.19
